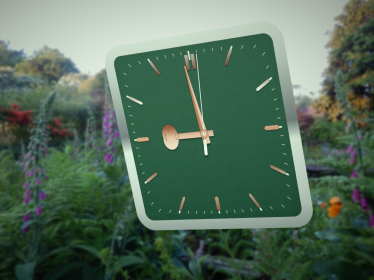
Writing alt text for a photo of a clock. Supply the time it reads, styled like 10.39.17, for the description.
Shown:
8.59.01
